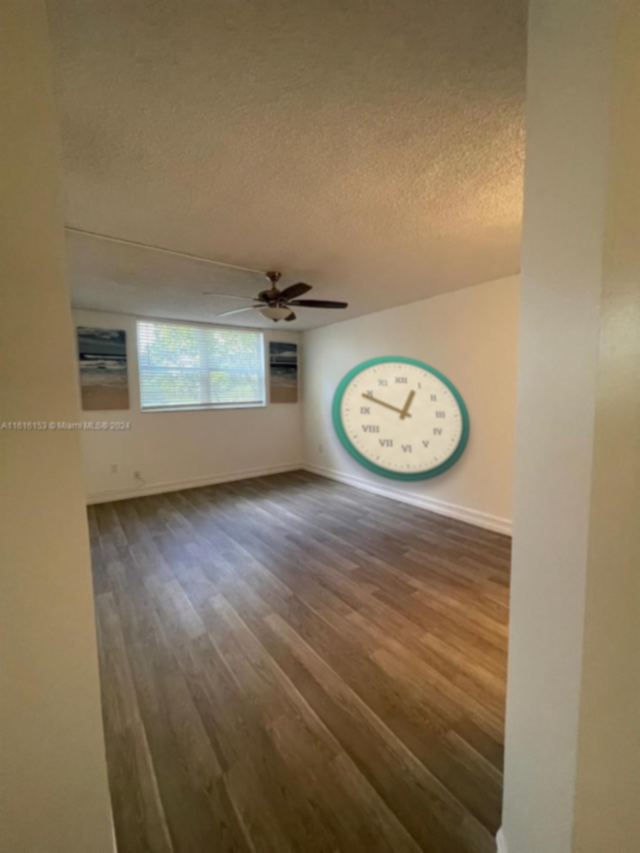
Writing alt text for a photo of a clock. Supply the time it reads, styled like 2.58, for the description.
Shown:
12.49
